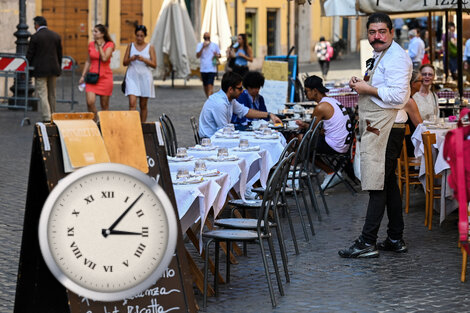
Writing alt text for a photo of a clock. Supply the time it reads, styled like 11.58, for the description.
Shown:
3.07
